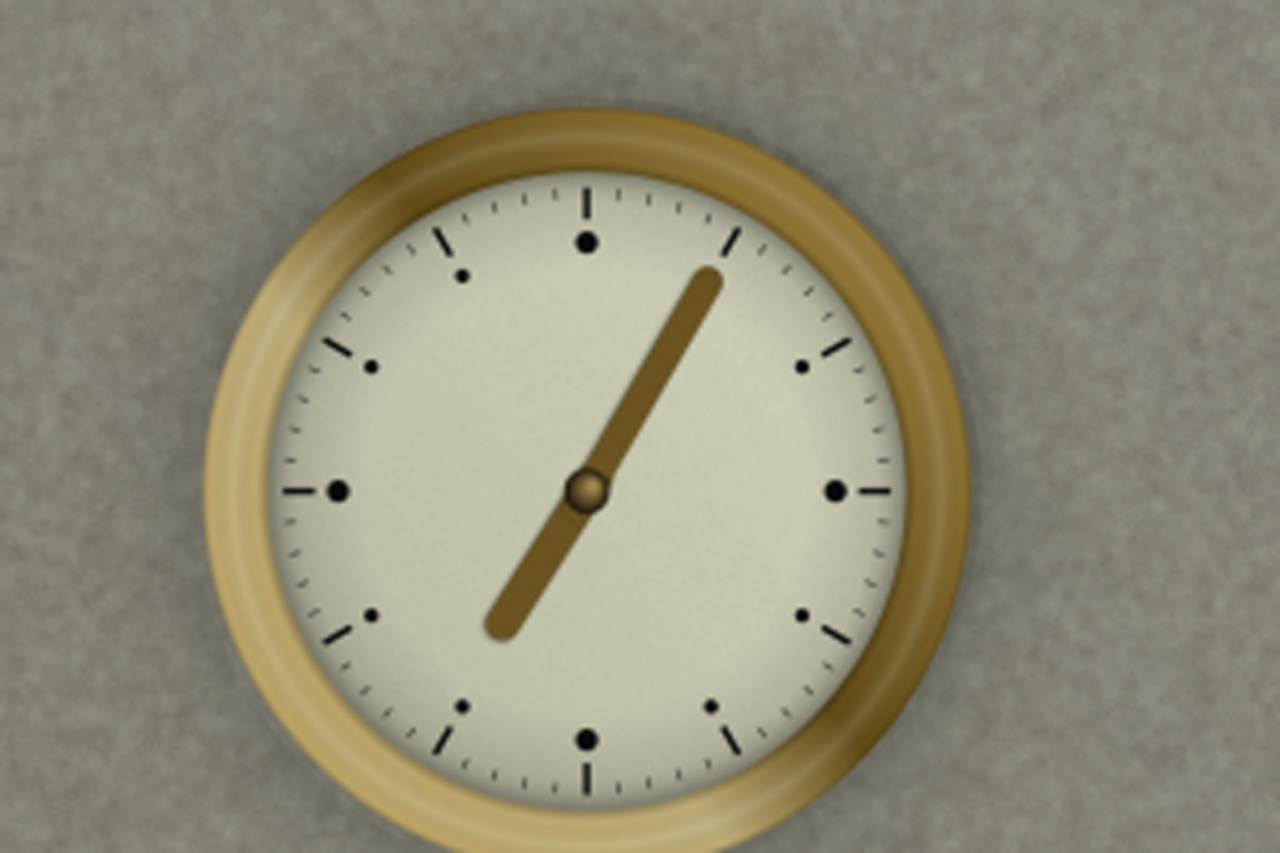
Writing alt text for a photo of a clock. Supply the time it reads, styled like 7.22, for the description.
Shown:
7.05
